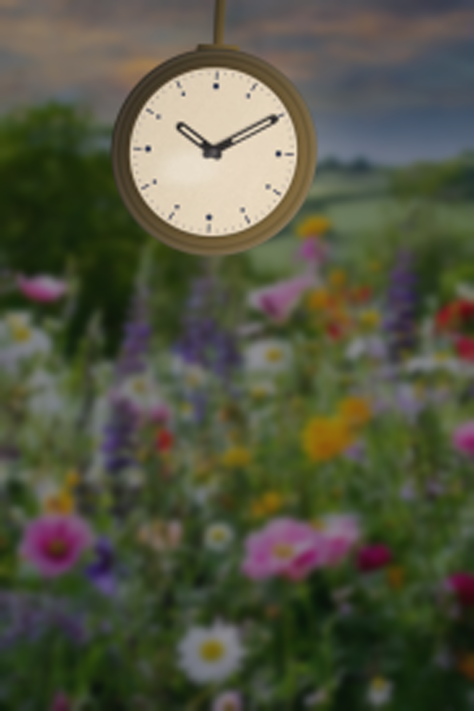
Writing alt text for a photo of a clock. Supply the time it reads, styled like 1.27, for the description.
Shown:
10.10
